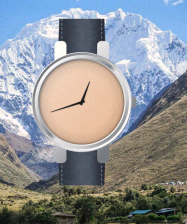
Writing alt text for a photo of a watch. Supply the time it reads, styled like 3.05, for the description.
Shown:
12.42
